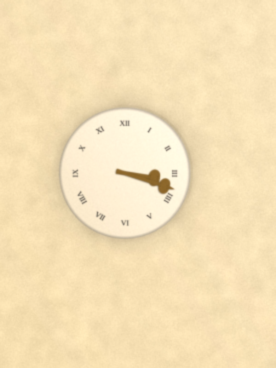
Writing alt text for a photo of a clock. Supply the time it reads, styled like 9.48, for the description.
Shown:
3.18
